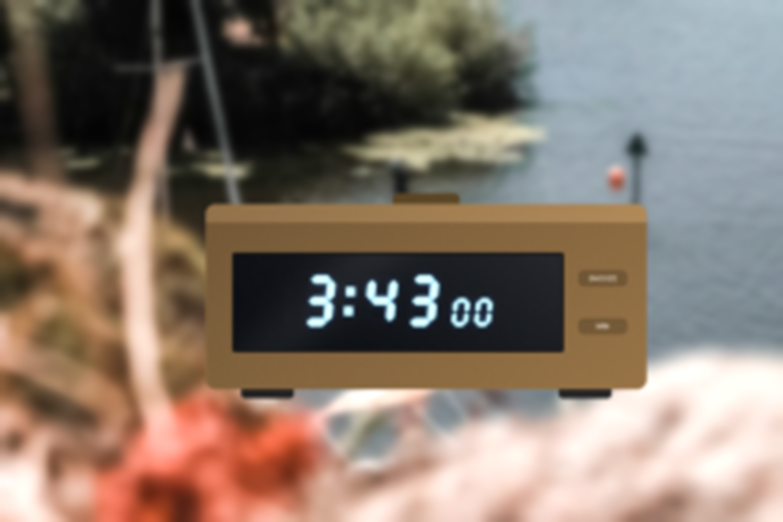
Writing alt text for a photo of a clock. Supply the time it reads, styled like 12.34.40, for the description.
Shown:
3.43.00
